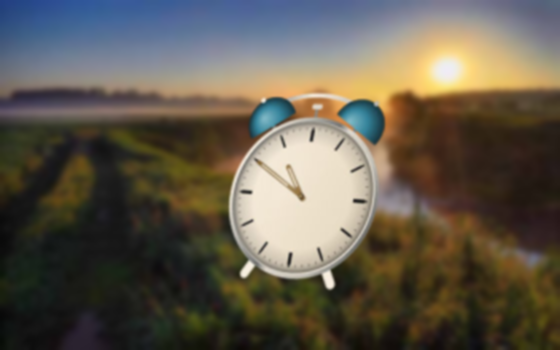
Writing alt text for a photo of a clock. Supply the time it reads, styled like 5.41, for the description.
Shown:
10.50
